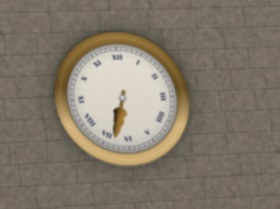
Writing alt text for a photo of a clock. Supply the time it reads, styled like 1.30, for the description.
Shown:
6.33
